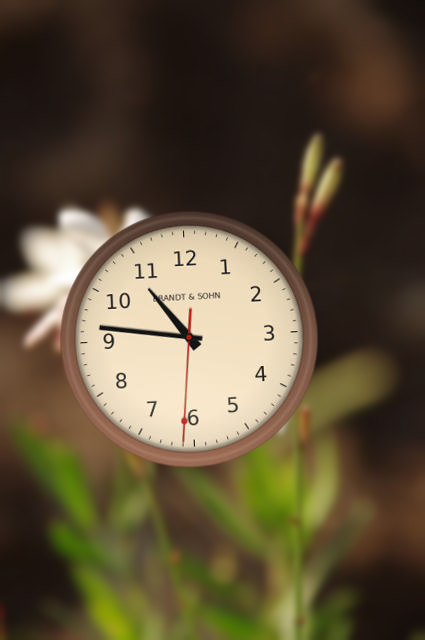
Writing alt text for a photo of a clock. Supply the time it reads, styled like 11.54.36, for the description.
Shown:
10.46.31
